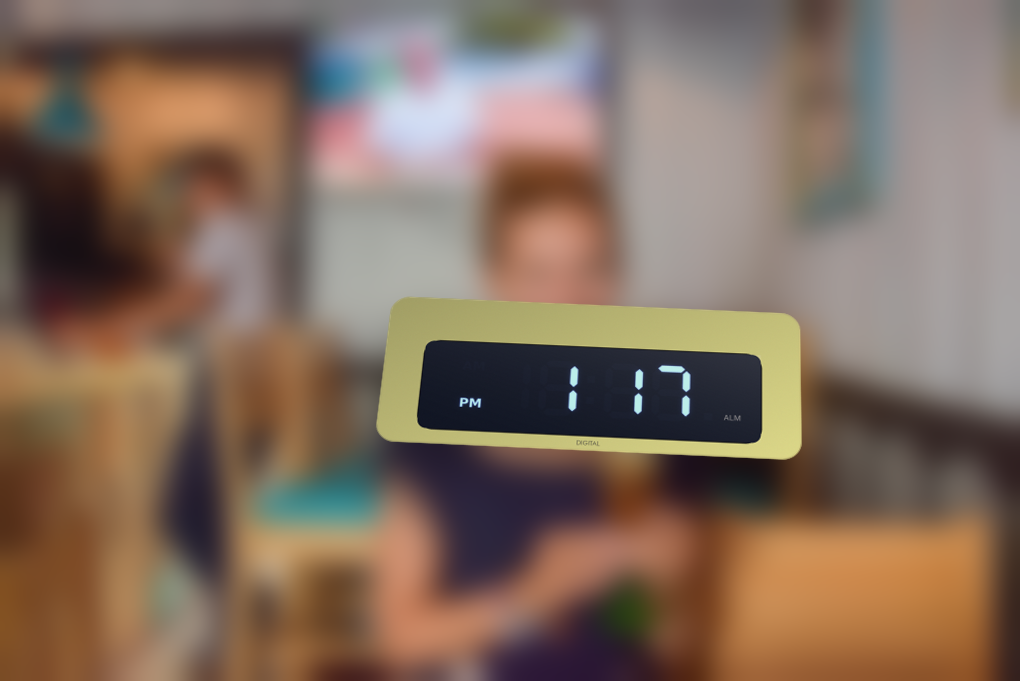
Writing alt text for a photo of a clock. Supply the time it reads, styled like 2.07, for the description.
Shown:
1.17
